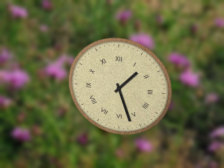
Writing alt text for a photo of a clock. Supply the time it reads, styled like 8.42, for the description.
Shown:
1.27
